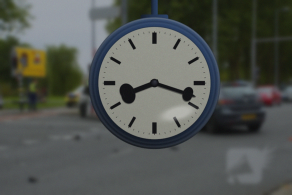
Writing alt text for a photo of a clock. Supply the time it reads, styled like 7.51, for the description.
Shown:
8.18
